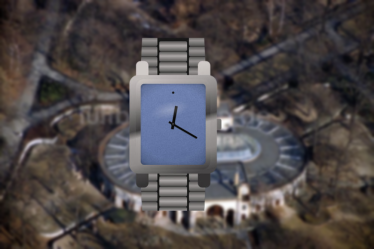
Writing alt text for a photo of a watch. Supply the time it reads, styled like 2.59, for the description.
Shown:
12.20
